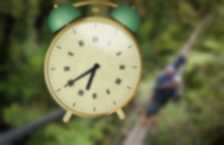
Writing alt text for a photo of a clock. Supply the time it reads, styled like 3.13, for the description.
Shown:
6.40
